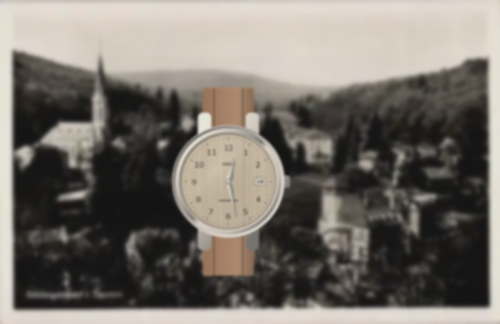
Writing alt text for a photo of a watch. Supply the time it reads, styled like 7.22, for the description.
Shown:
12.28
